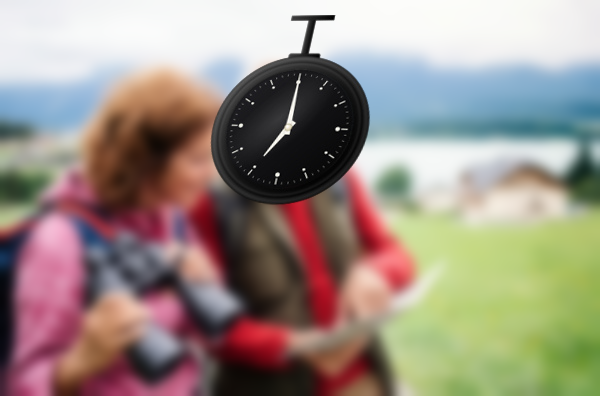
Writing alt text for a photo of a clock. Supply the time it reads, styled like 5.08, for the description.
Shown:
7.00
